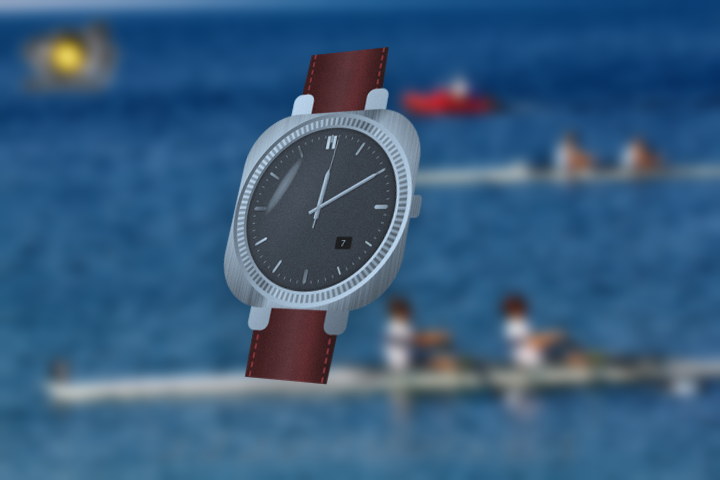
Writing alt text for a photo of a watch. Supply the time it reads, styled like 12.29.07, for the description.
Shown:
12.10.01
